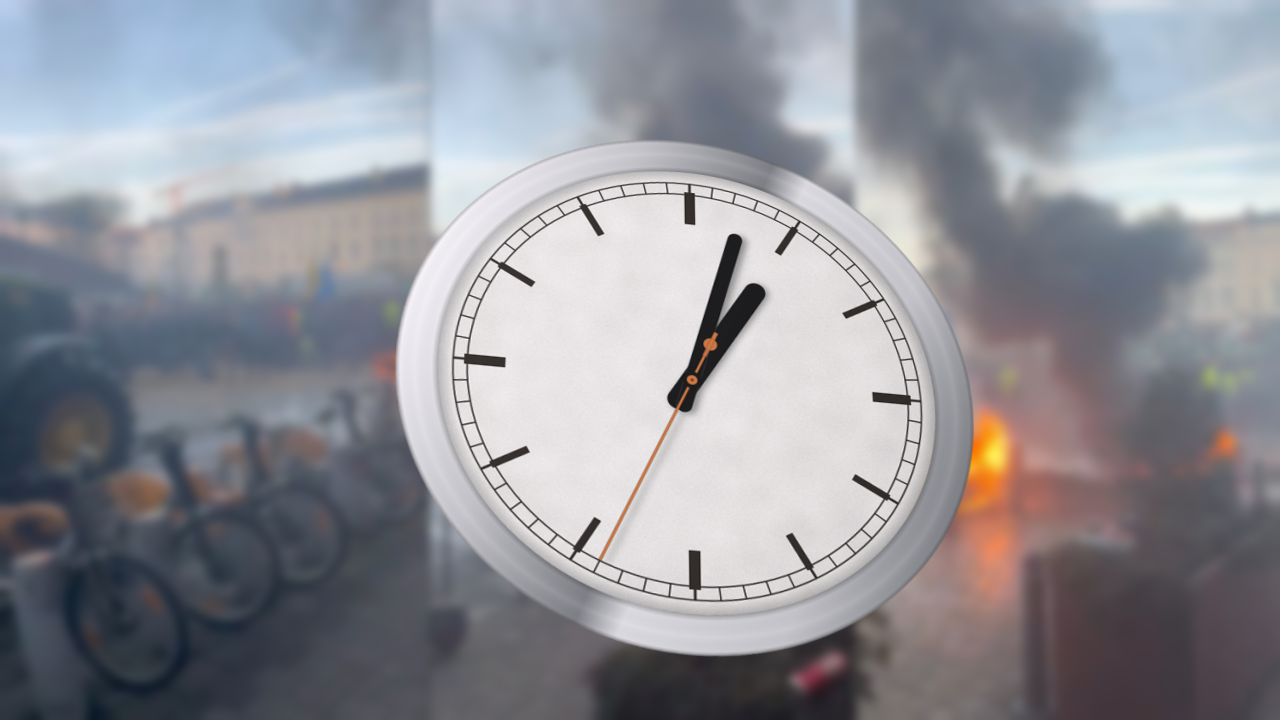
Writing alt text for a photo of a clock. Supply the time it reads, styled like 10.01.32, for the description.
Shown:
1.02.34
